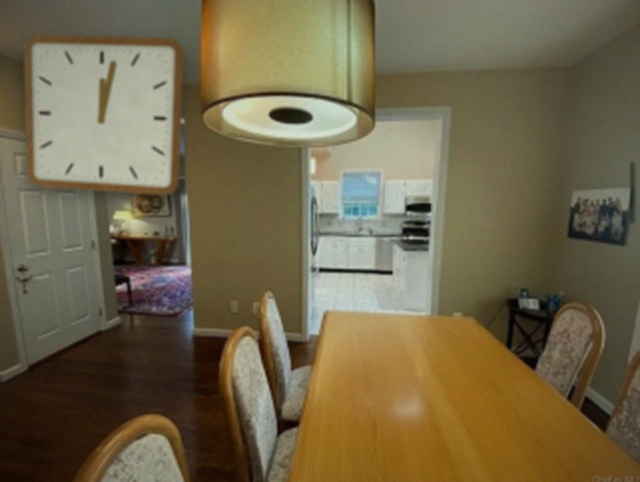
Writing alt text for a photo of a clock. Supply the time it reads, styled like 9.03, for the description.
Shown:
12.02
